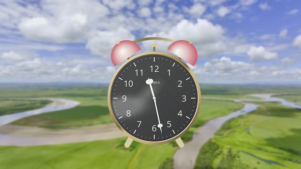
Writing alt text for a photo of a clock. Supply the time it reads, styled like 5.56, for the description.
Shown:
11.28
